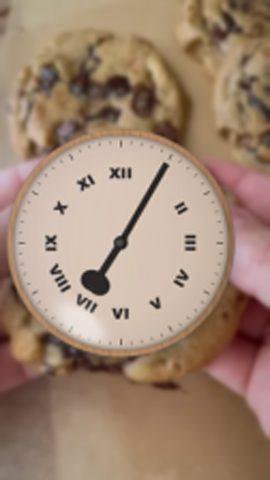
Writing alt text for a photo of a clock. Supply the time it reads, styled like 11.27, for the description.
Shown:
7.05
